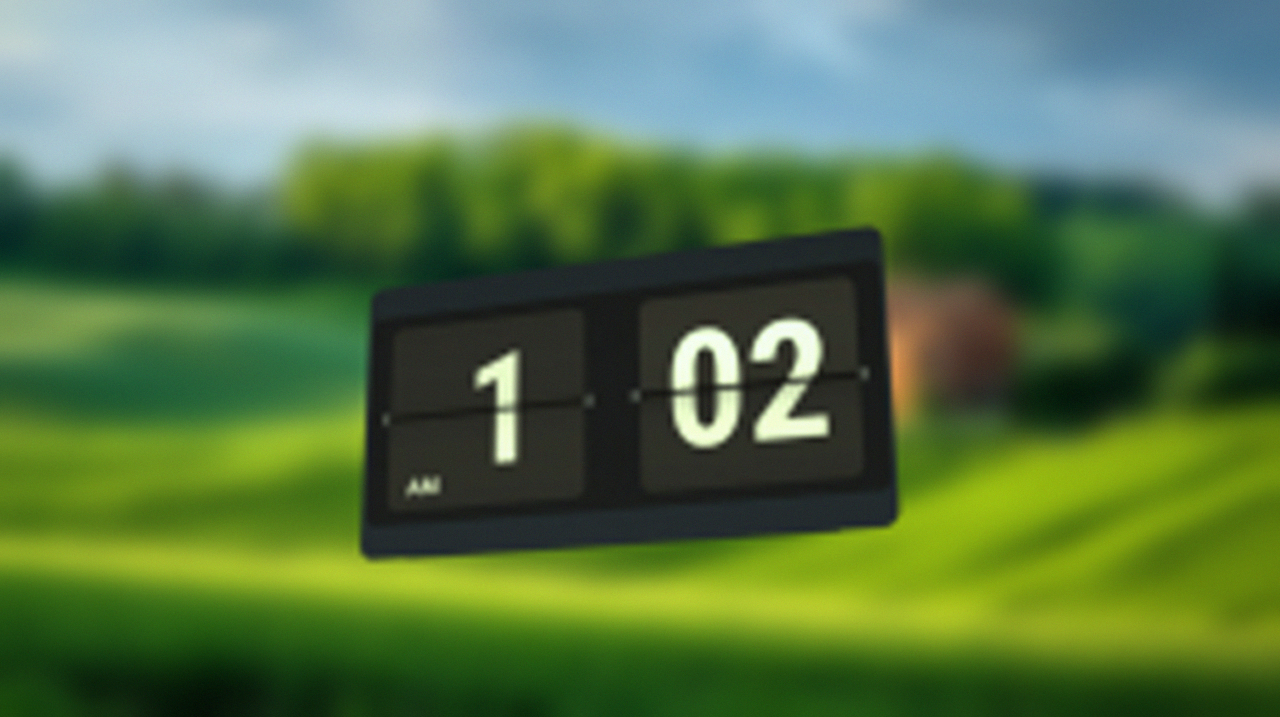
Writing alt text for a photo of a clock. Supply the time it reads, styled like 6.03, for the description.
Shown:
1.02
